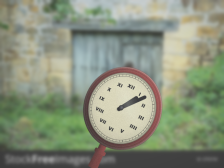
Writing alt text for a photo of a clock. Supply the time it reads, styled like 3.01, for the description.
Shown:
1.07
